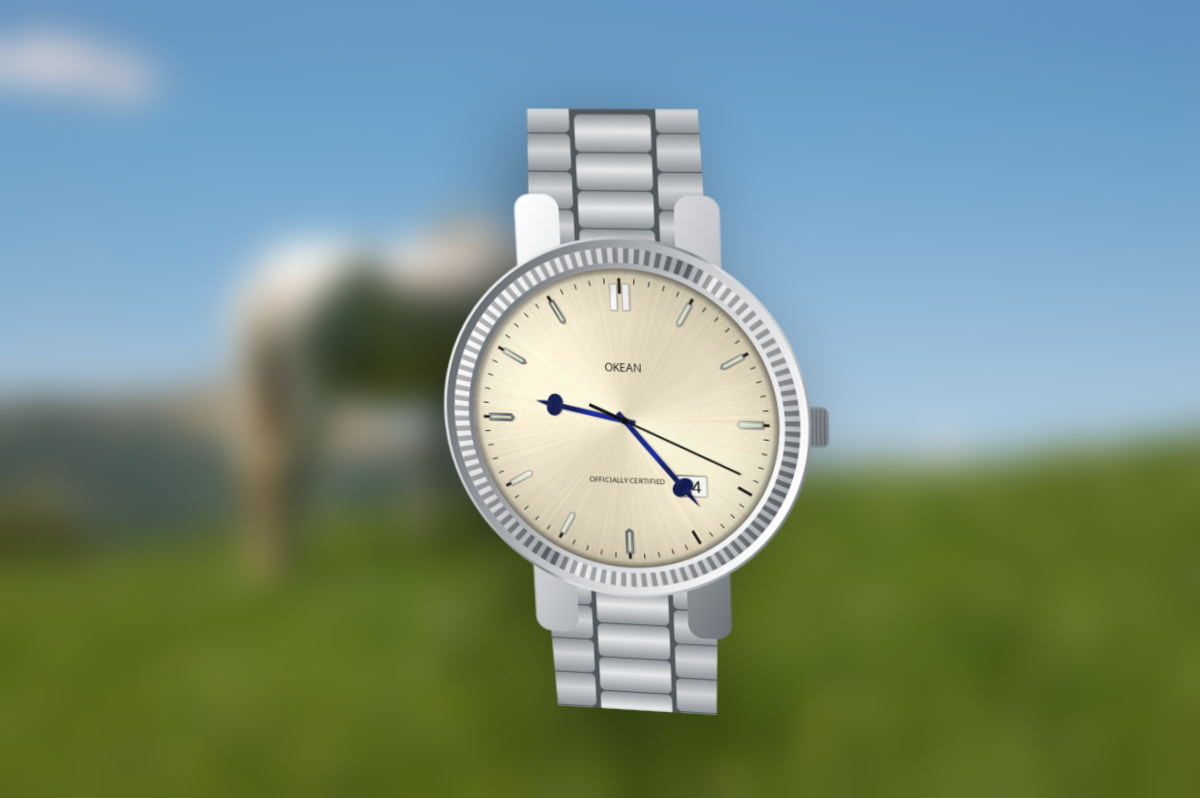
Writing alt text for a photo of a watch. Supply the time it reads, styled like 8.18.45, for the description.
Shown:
9.23.19
